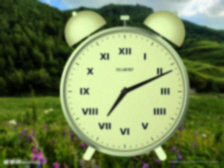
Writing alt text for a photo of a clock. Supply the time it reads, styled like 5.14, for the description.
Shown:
7.11
